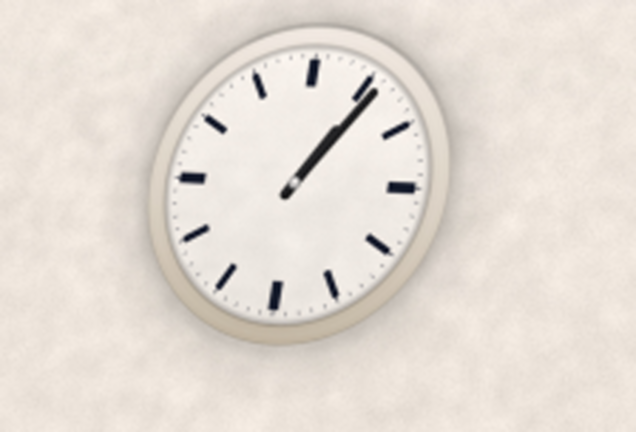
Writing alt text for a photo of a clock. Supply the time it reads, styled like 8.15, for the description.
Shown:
1.06
